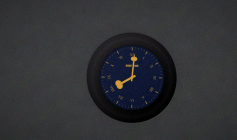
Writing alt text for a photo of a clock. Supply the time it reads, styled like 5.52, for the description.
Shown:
8.01
